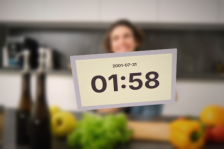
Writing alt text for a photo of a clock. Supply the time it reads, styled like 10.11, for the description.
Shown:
1.58
